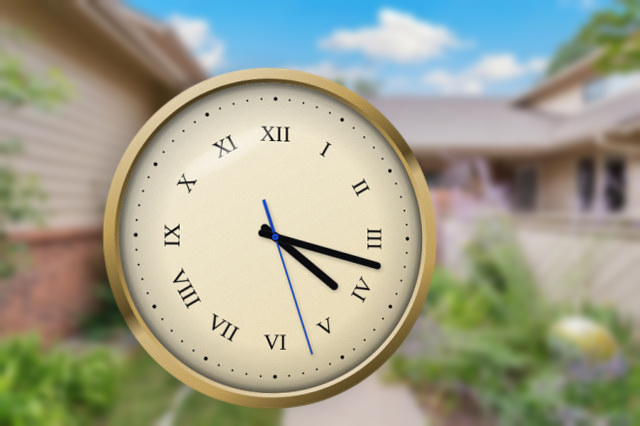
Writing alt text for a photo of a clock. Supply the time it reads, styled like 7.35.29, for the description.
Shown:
4.17.27
